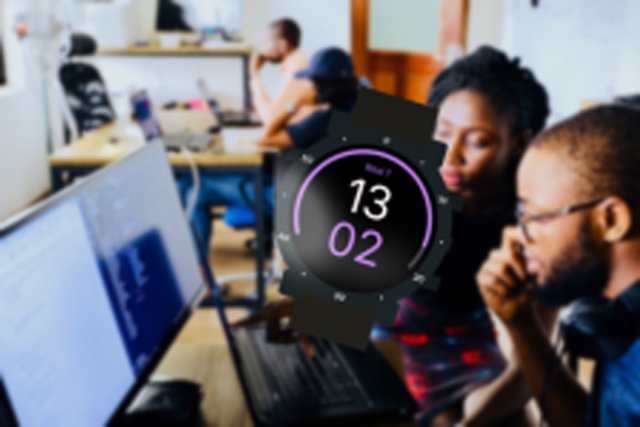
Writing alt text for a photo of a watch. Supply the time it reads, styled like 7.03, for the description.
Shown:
13.02
